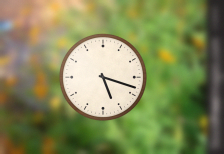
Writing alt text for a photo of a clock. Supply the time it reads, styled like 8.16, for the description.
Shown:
5.18
